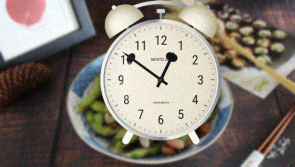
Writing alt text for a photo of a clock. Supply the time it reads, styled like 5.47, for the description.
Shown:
12.51
